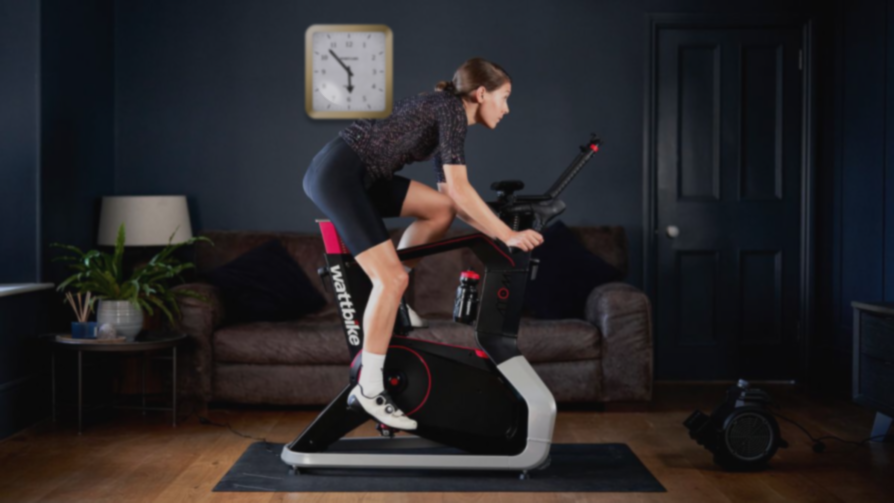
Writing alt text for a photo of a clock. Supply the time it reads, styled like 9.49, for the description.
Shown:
5.53
